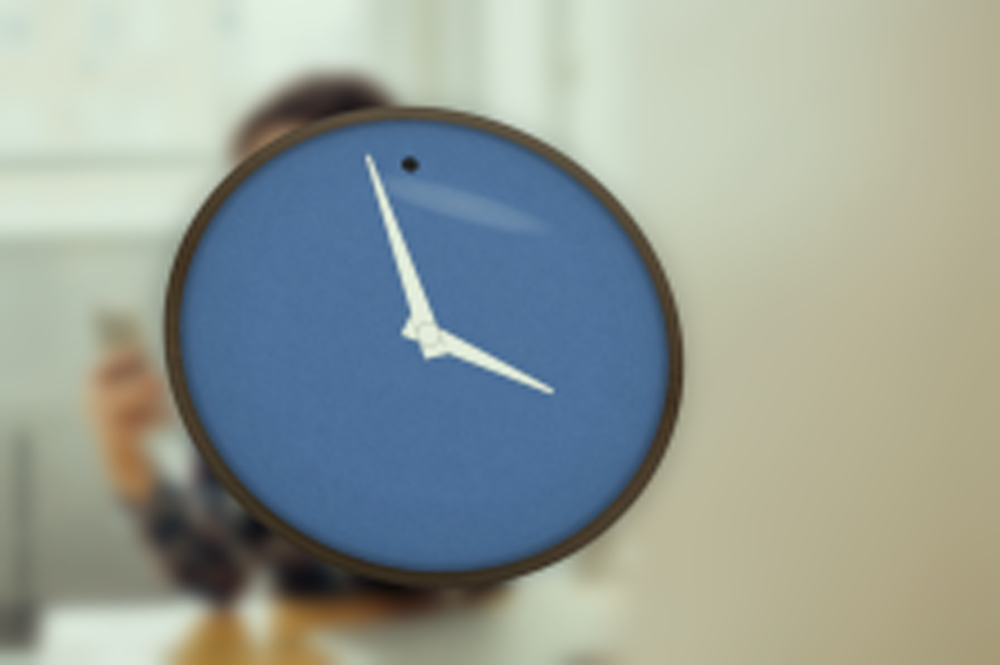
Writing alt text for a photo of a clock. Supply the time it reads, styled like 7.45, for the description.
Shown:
3.58
